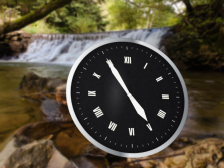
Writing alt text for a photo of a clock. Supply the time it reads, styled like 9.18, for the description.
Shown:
4.55
